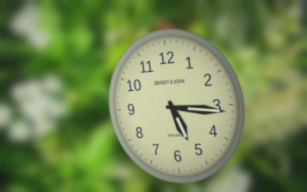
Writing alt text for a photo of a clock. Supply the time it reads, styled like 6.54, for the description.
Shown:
5.16
